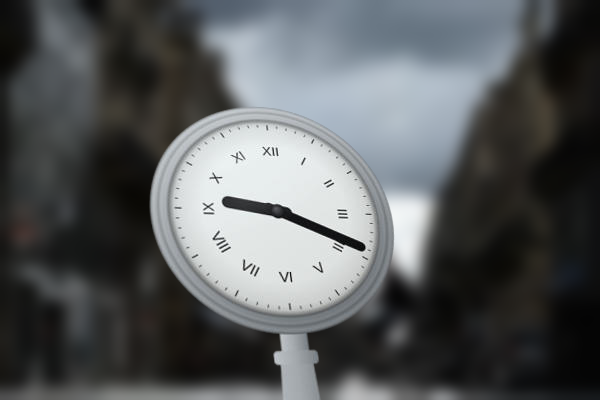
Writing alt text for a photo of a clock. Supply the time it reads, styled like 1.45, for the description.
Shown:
9.19
